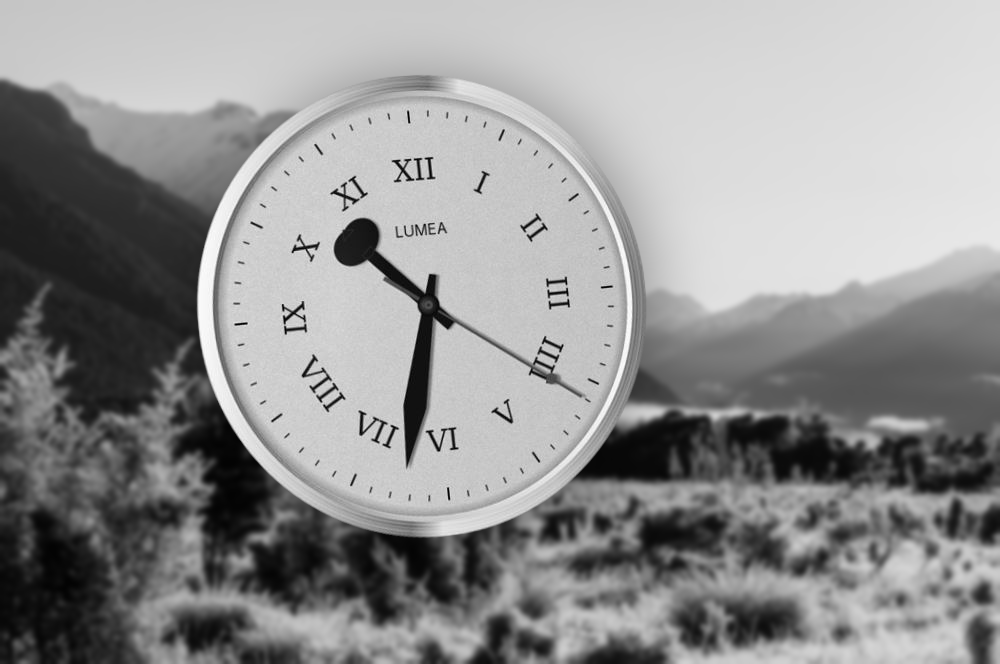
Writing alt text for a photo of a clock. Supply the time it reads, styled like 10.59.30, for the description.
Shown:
10.32.21
